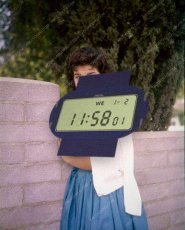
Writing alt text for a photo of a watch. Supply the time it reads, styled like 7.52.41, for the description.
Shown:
11.58.01
